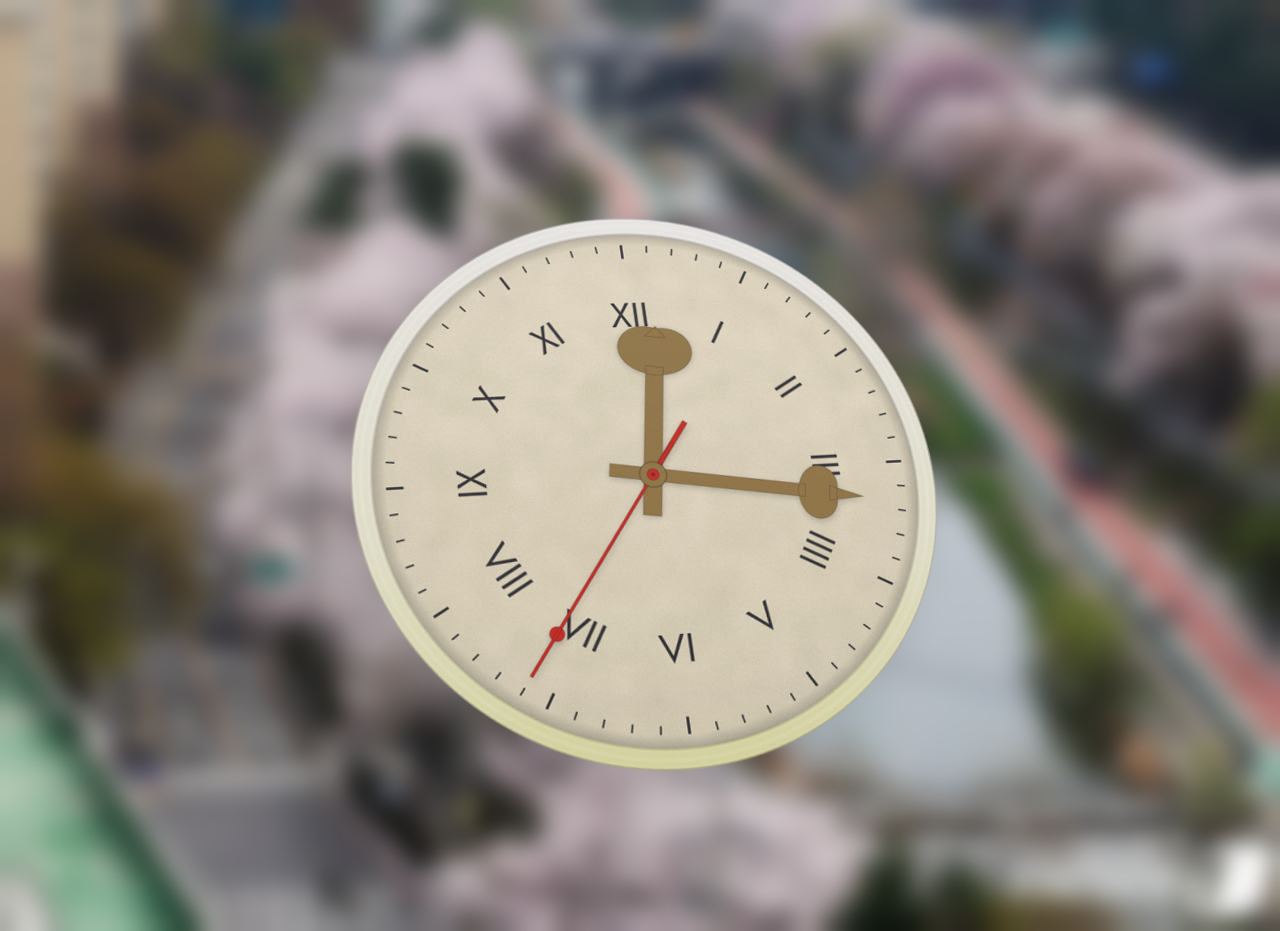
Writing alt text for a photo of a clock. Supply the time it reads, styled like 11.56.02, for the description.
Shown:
12.16.36
